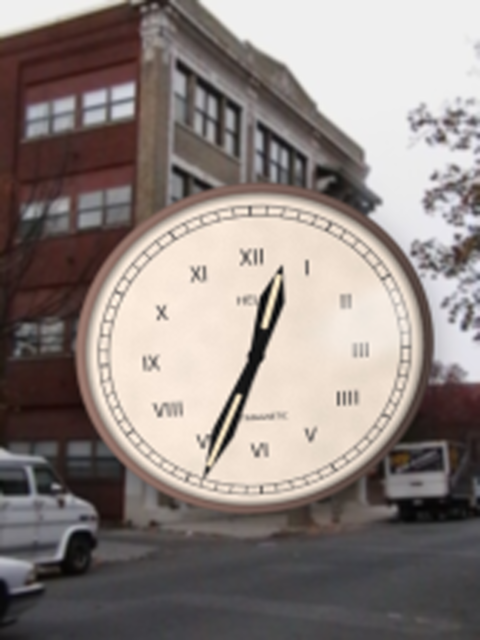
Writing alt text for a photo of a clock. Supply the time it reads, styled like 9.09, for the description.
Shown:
12.34
